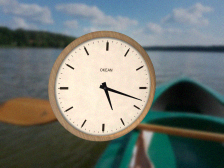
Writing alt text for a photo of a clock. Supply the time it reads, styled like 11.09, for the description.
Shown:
5.18
